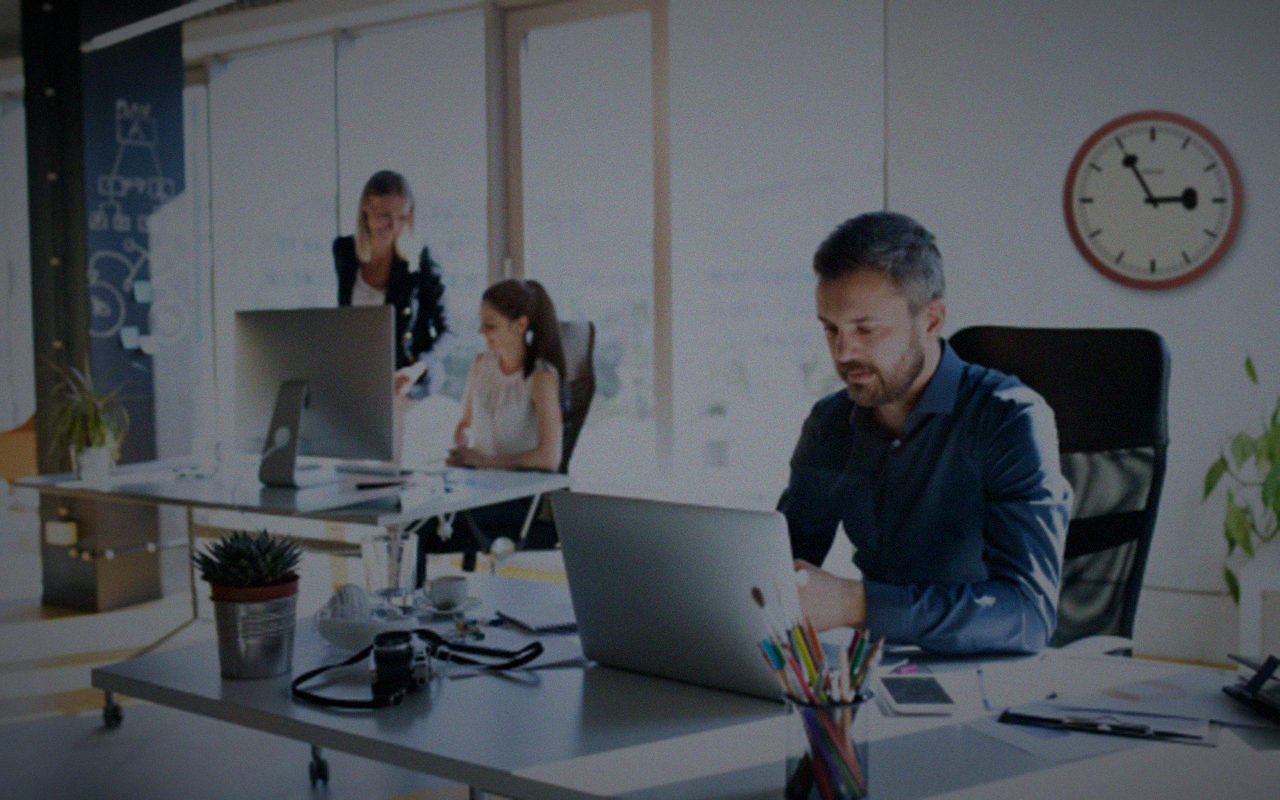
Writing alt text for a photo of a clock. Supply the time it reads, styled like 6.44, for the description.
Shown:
2.55
